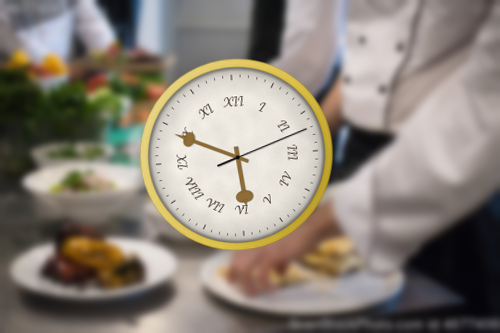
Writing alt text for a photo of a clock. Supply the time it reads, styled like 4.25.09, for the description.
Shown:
5.49.12
